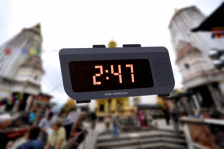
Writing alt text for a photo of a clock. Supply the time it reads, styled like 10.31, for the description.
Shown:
2.47
